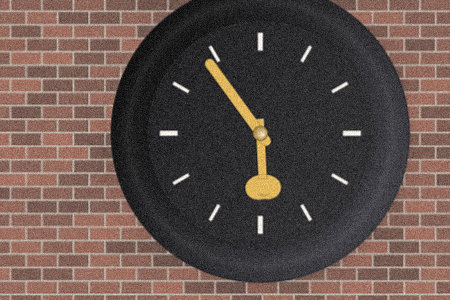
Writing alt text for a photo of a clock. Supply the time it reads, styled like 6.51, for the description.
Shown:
5.54
